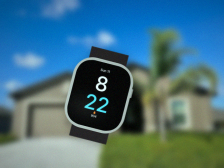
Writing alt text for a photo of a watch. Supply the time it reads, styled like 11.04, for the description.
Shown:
8.22
